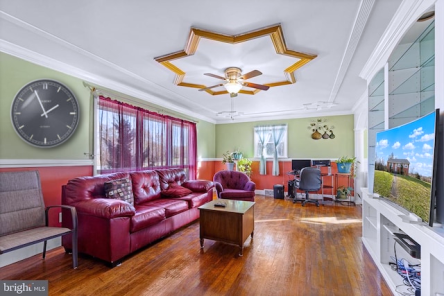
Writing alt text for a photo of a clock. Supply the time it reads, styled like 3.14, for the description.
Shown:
1.56
